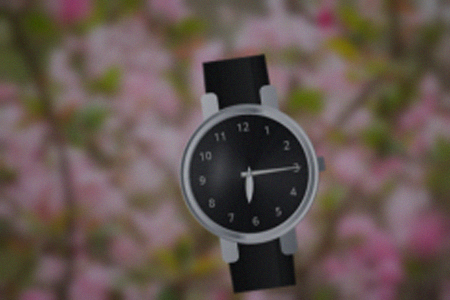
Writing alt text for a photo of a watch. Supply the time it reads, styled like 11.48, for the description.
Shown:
6.15
